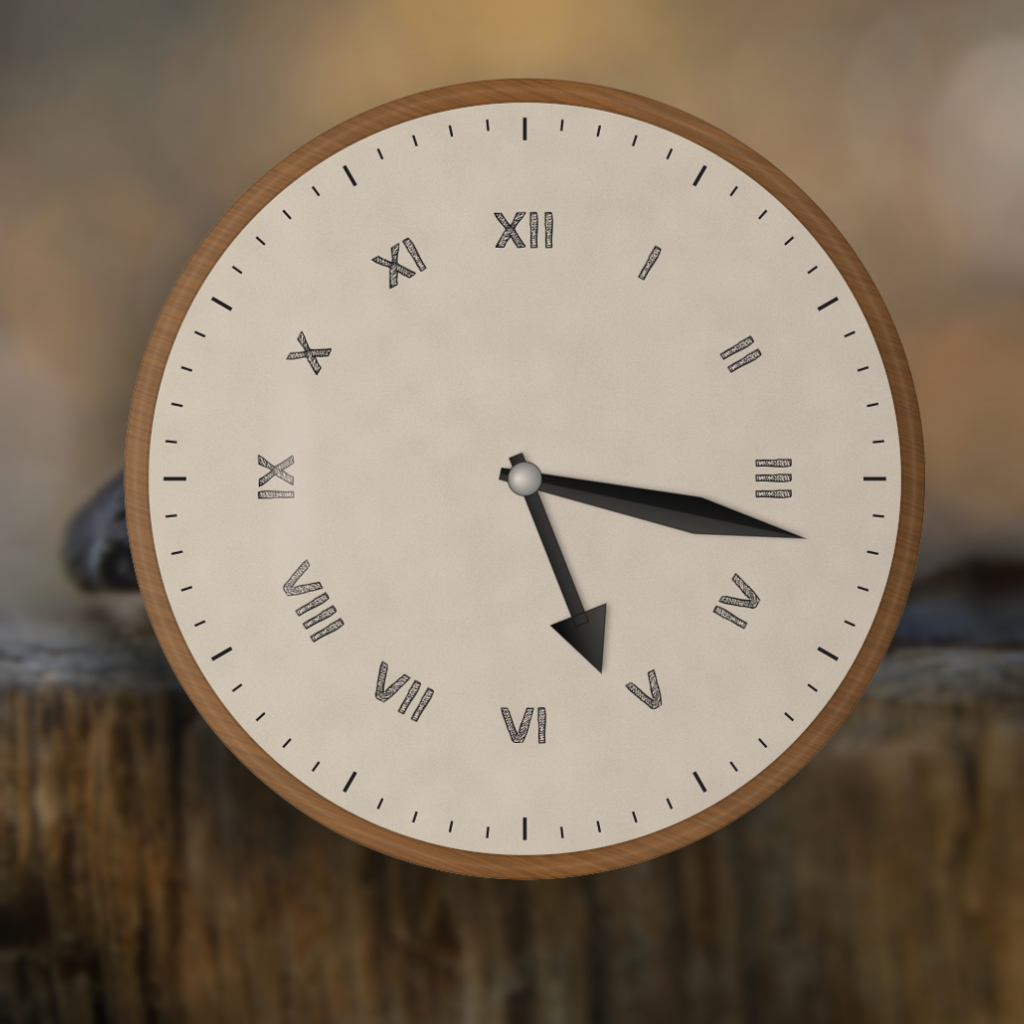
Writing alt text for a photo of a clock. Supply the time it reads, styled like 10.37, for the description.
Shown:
5.17
